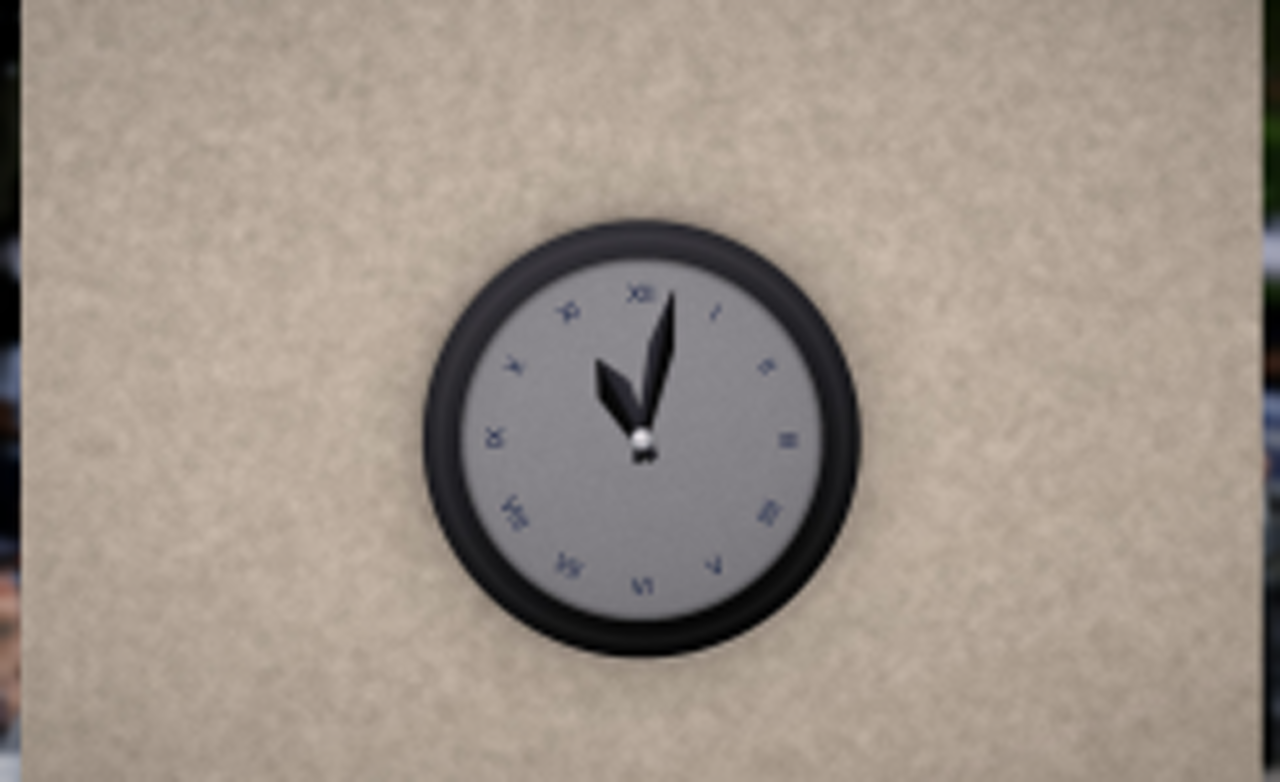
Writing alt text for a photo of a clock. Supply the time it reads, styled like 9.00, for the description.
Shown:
11.02
